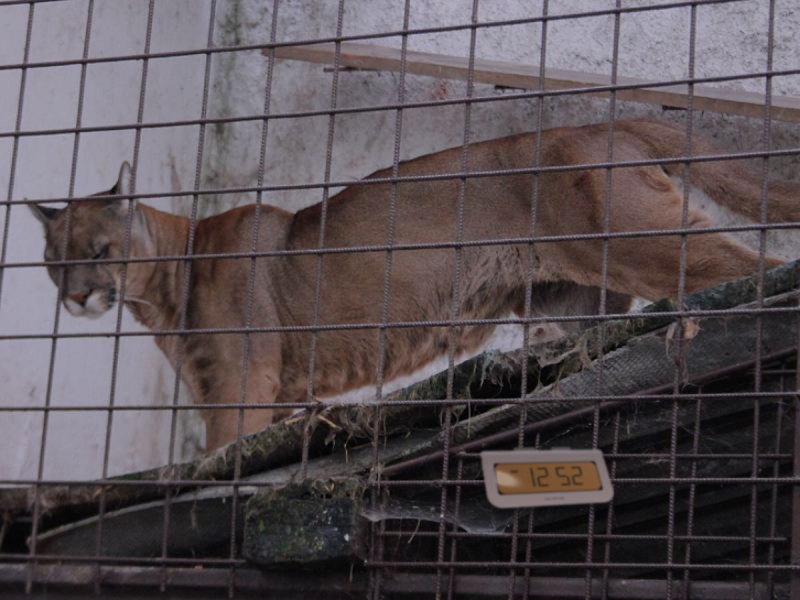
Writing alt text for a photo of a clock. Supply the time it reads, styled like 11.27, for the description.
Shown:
12.52
